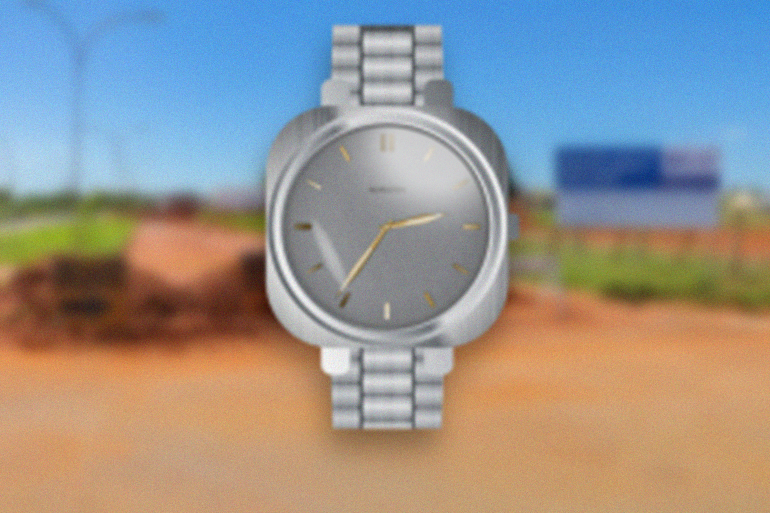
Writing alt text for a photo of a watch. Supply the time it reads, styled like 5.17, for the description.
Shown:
2.36
